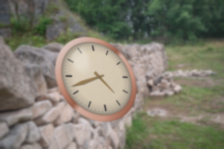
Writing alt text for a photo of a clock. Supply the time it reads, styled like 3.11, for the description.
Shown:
4.42
